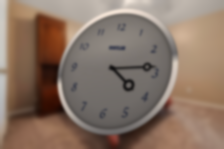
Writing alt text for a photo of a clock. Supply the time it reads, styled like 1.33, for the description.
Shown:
4.14
